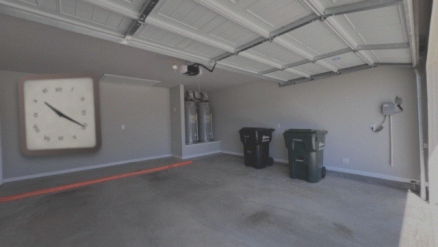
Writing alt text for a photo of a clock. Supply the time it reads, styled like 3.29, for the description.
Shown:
10.20
